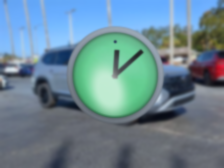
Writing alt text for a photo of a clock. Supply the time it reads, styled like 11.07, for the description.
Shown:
12.08
